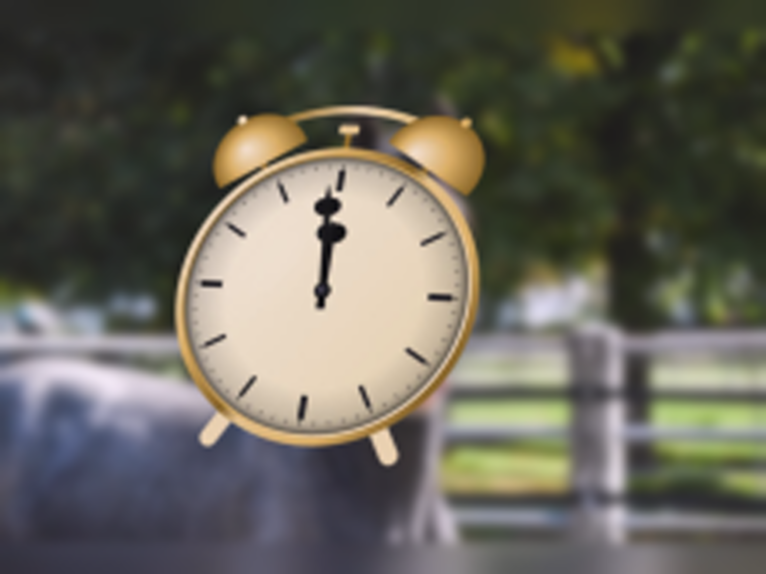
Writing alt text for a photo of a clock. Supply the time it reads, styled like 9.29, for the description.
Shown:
11.59
